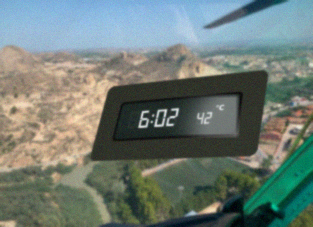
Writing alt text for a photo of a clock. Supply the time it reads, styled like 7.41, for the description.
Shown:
6.02
